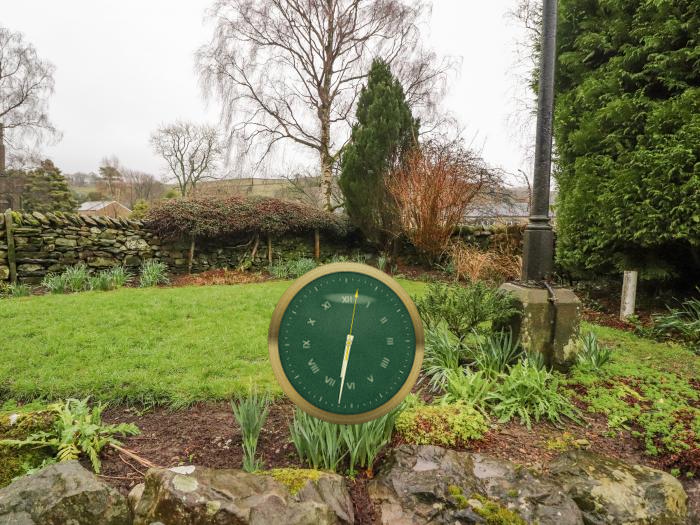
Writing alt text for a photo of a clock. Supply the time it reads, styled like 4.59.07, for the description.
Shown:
6.32.02
